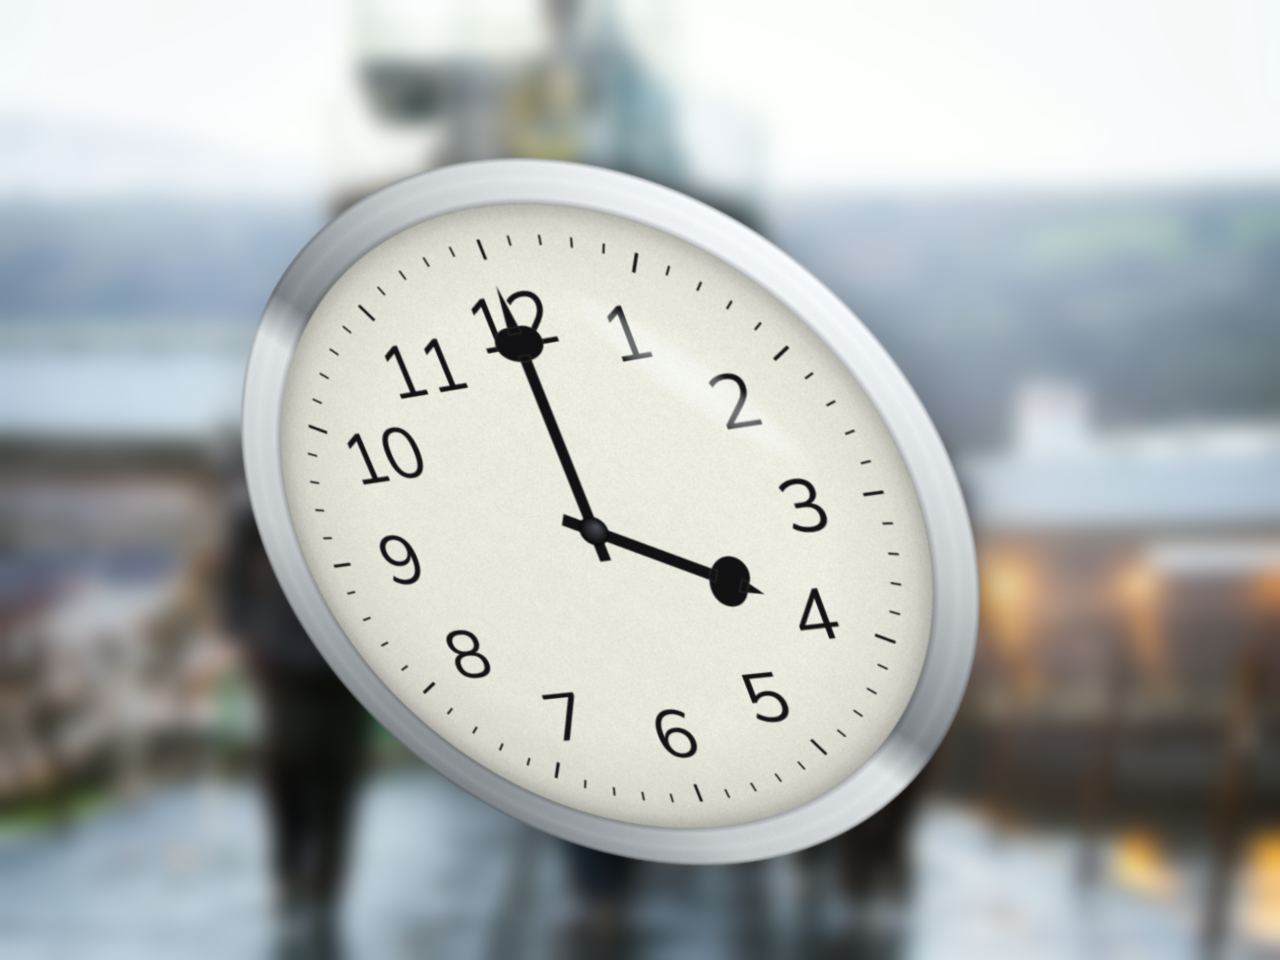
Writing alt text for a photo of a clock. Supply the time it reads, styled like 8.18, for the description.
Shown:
4.00
